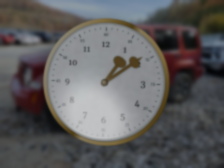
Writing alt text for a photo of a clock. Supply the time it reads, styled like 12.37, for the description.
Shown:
1.09
